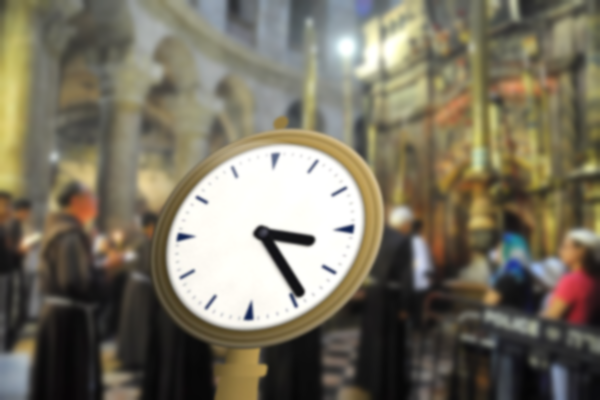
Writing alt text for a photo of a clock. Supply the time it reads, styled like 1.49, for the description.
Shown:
3.24
